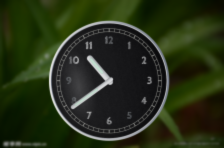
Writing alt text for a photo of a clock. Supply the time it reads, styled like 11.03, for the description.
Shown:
10.39
